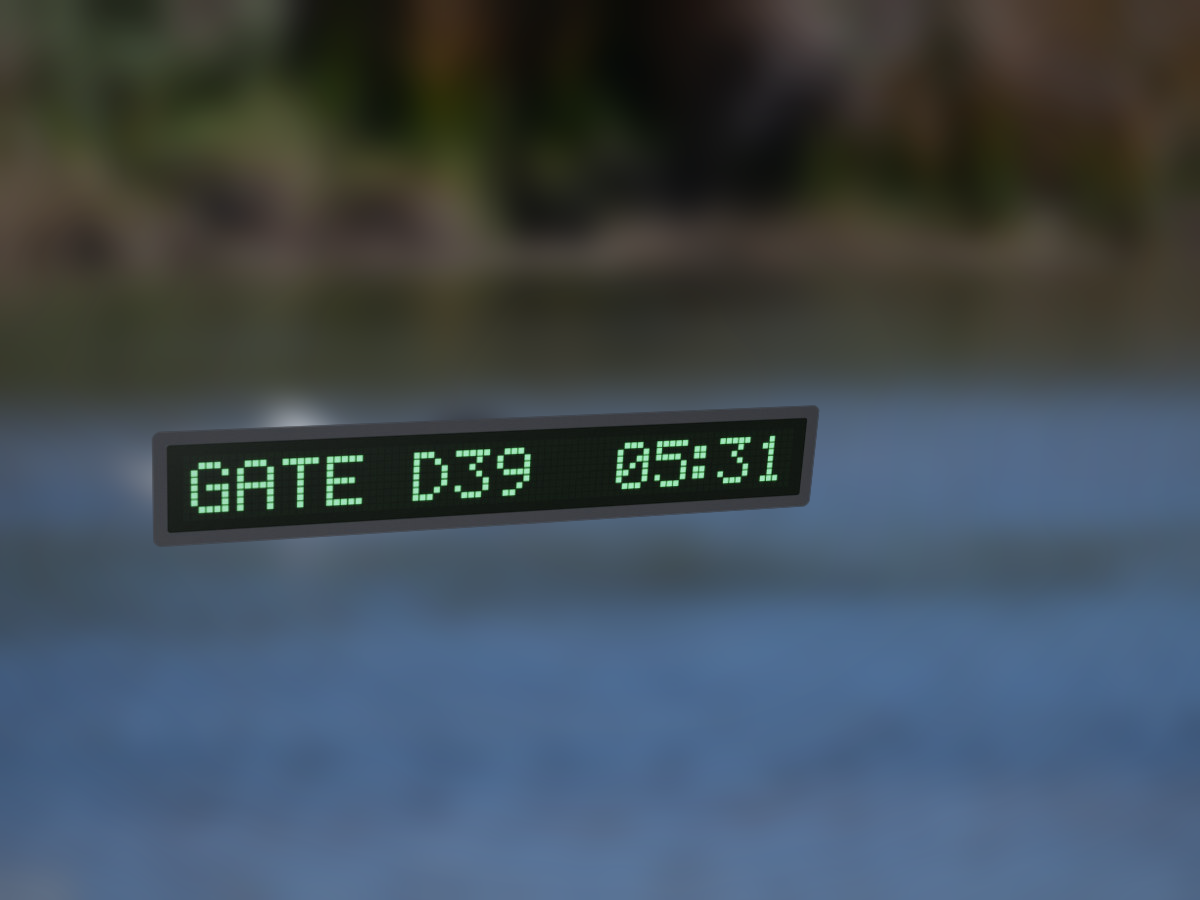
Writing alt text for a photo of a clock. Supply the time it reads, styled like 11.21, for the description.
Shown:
5.31
